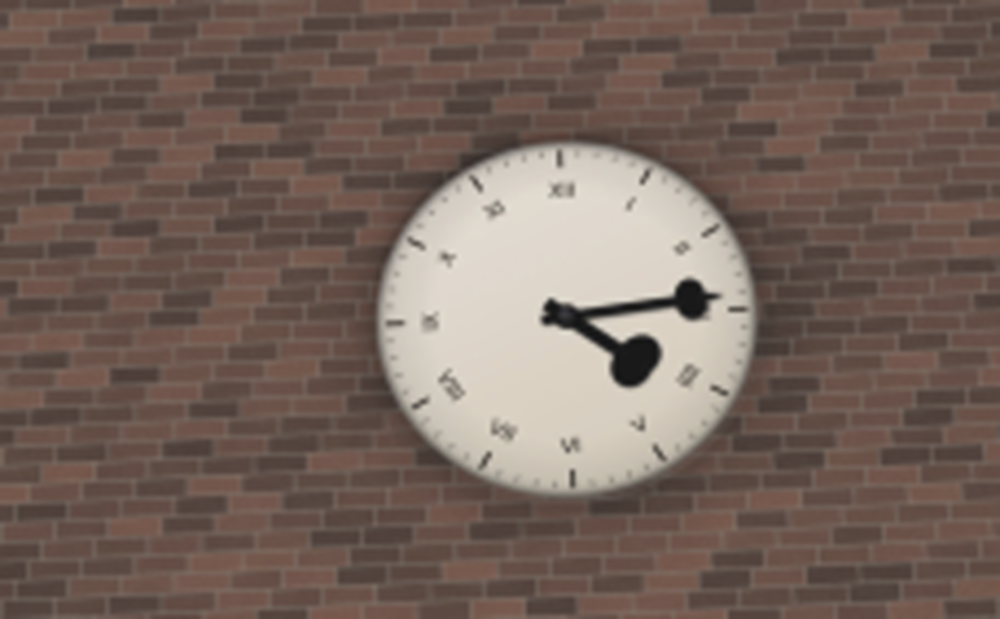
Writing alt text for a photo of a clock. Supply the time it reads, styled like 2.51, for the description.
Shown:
4.14
